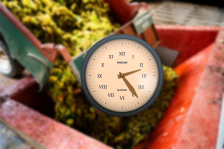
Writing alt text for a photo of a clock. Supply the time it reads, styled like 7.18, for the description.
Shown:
2.24
